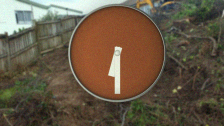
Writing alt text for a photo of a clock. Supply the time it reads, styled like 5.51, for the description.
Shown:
6.30
